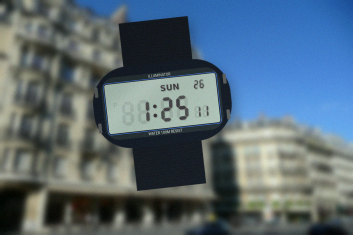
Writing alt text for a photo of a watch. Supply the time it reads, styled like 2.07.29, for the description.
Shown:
1.25.11
